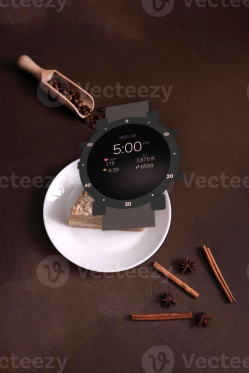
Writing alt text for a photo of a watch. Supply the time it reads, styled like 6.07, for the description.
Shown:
5.00
